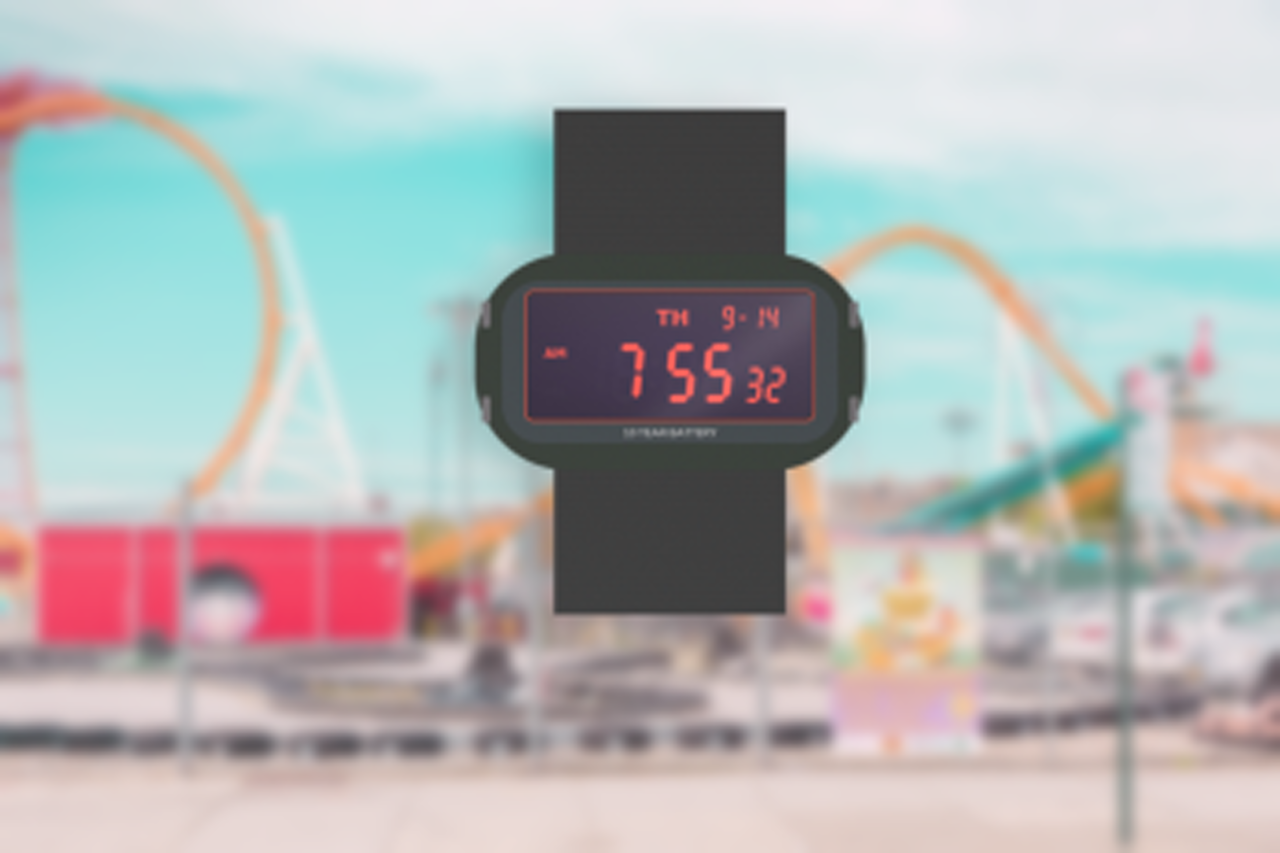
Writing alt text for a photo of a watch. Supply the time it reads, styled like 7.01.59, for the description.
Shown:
7.55.32
